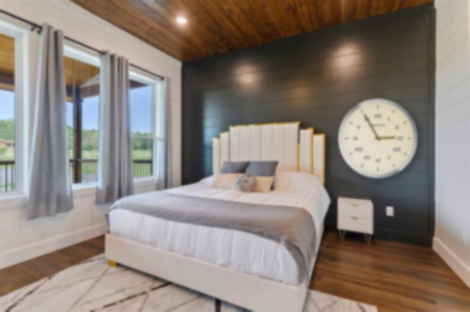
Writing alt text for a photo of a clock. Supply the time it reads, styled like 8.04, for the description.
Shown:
2.55
